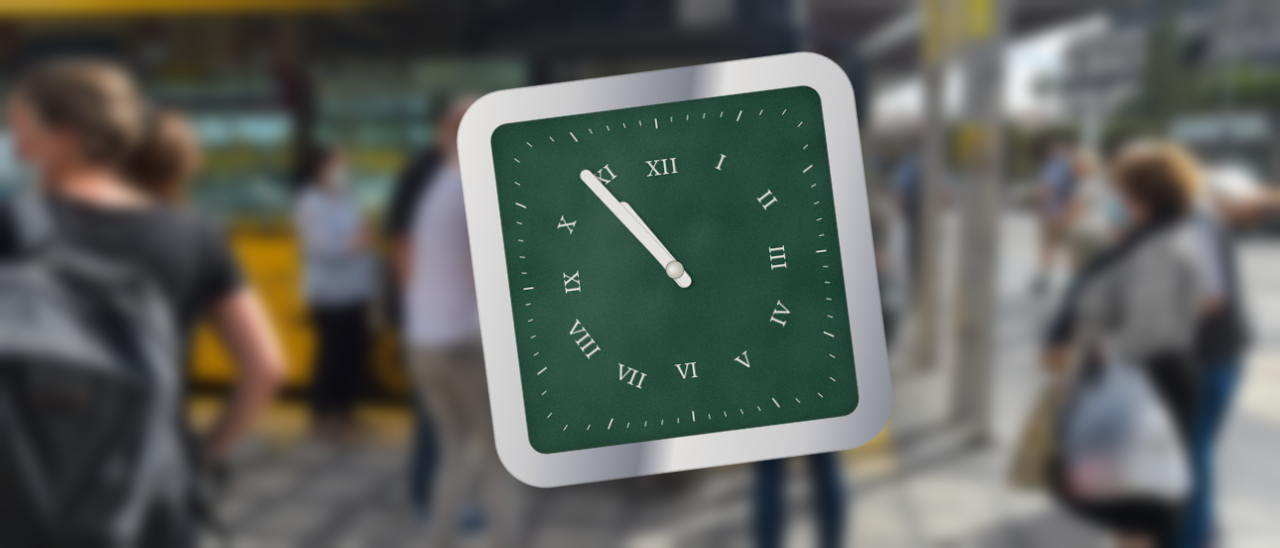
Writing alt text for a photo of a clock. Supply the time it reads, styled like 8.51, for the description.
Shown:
10.54
